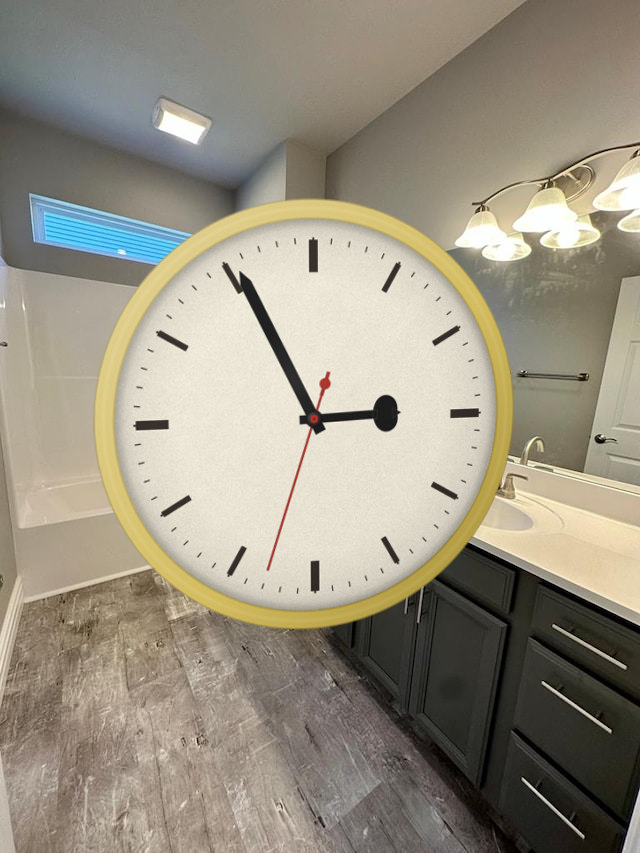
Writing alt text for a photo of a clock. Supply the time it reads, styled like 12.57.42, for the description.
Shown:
2.55.33
